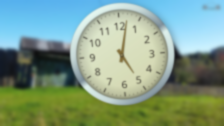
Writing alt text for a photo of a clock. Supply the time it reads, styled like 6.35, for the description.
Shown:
5.02
